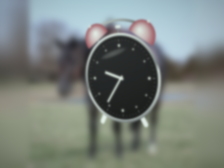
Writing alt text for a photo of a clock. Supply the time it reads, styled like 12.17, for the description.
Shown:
9.36
